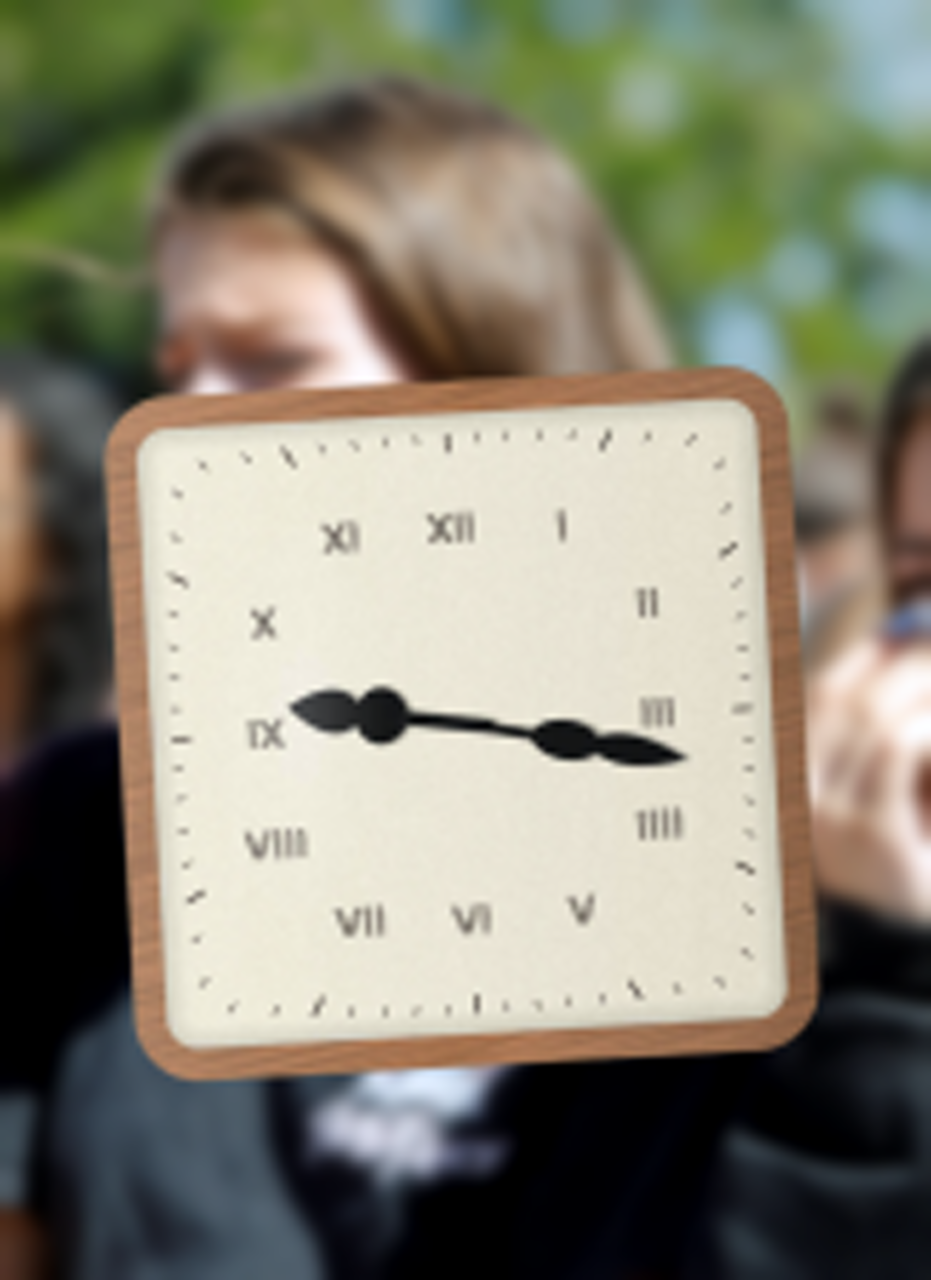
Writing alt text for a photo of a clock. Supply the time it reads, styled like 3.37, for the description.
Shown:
9.17
